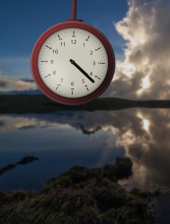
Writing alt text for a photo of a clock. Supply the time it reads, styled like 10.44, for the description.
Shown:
4.22
